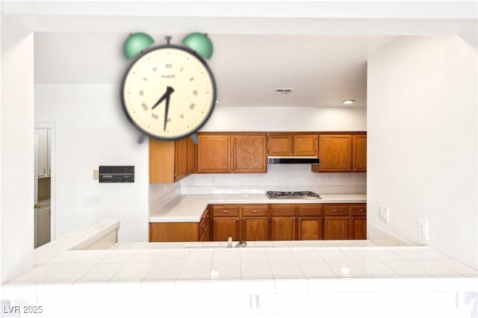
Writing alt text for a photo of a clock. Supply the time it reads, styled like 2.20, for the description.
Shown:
7.31
